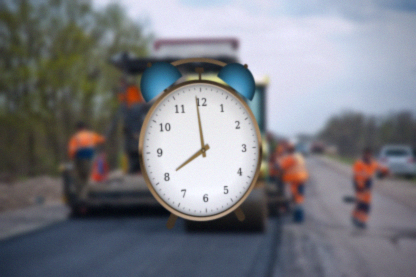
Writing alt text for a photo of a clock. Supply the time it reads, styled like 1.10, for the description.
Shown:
7.59
